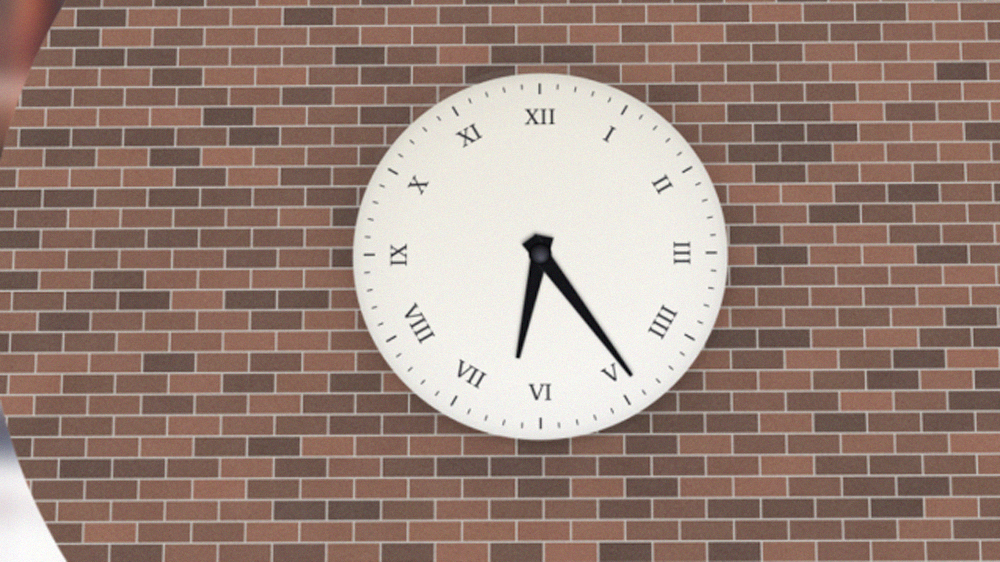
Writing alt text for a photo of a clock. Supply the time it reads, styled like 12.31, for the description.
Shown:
6.24
